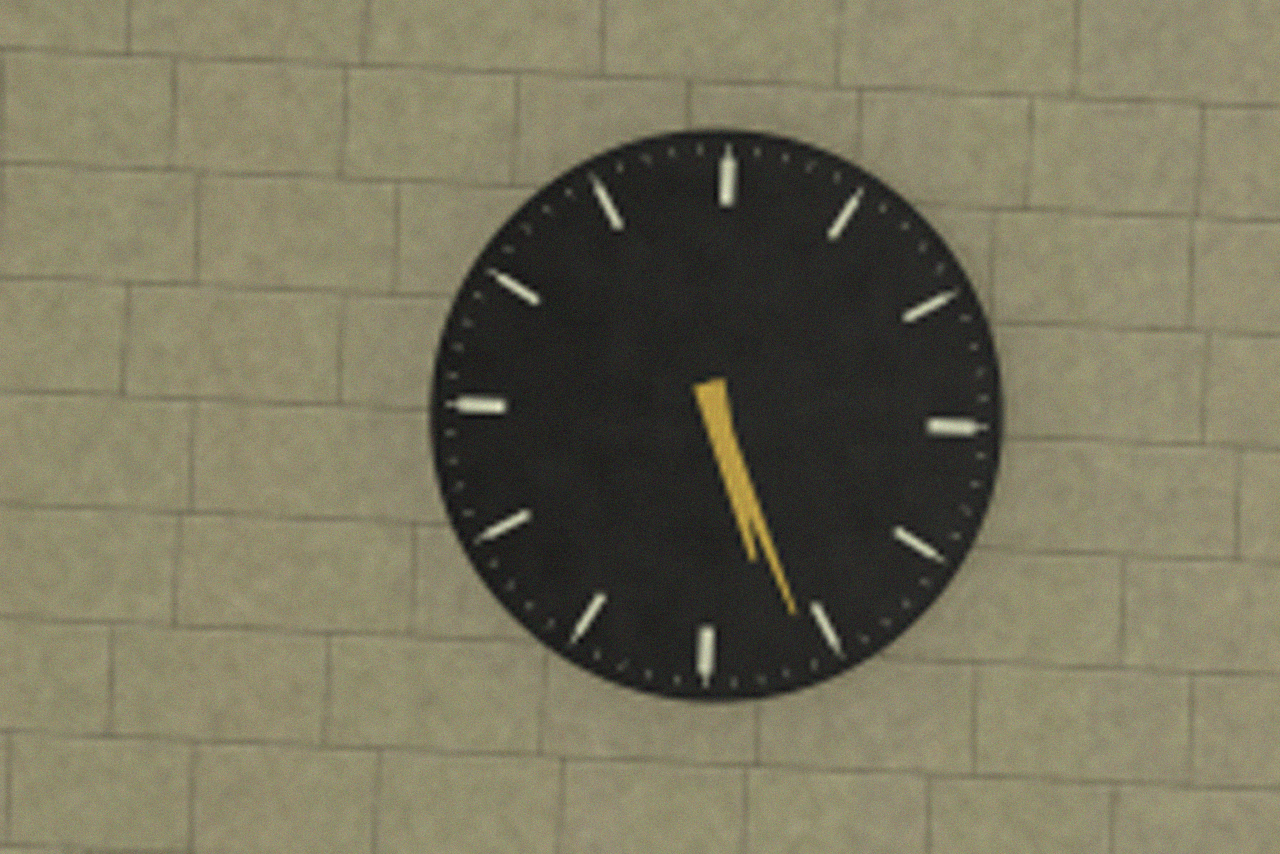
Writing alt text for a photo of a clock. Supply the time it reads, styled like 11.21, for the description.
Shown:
5.26
